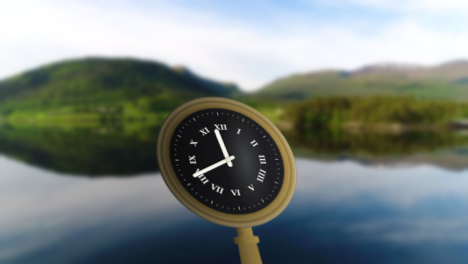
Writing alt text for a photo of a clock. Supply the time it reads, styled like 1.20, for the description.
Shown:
11.41
